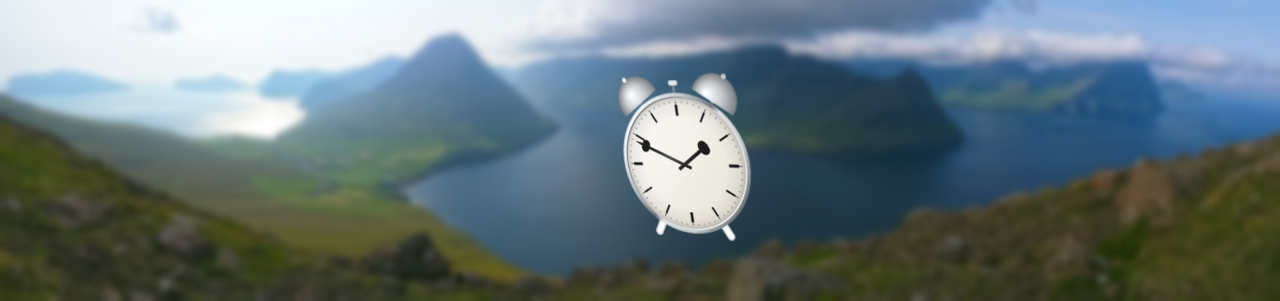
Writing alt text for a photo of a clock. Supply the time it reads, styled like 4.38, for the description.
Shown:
1.49
